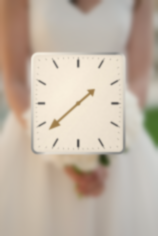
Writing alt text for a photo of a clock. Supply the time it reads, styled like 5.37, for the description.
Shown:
1.38
